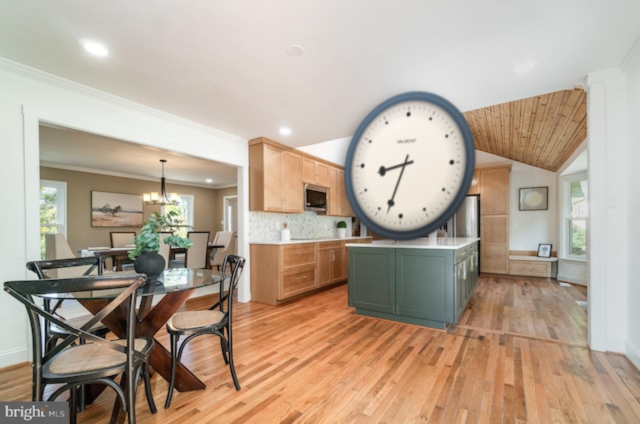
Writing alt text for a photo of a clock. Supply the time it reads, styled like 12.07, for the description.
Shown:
8.33
